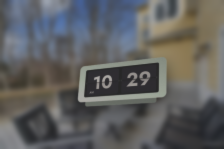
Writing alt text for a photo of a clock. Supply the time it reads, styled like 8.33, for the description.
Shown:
10.29
